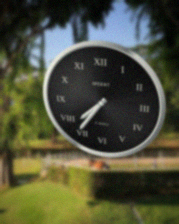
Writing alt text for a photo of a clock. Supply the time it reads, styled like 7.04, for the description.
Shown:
7.36
